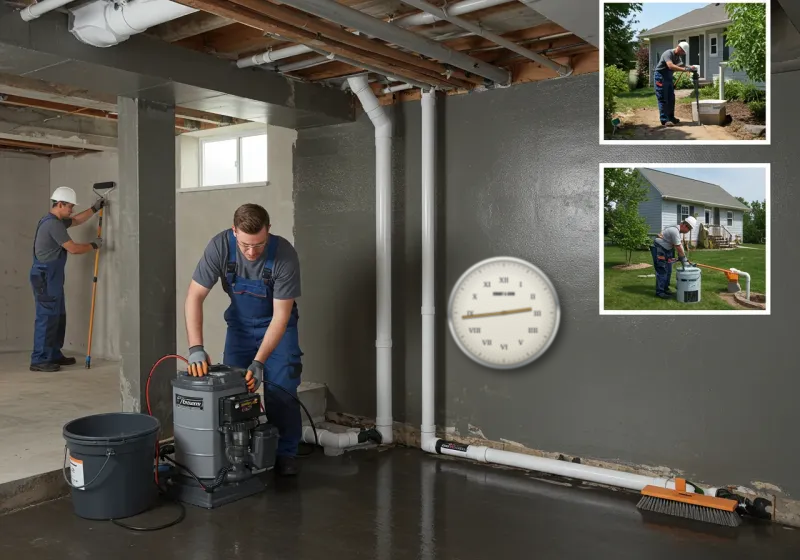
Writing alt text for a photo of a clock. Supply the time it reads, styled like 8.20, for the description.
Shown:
2.44
